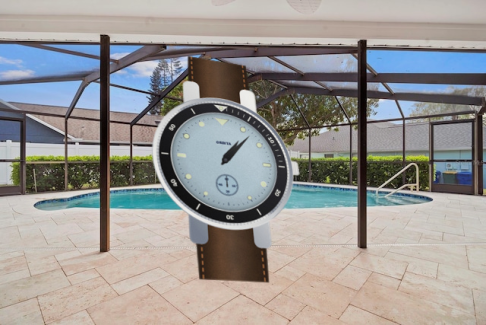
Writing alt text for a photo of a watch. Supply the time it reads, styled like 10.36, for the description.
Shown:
1.07
